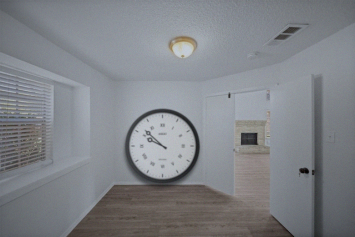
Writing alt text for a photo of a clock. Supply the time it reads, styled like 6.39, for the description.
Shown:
9.52
